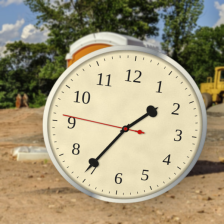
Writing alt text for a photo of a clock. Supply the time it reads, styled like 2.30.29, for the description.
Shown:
1.35.46
